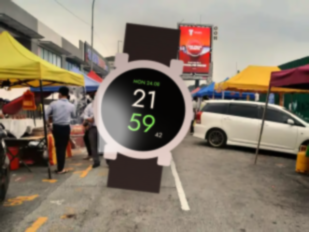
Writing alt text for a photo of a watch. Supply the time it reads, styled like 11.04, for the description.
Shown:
21.59
